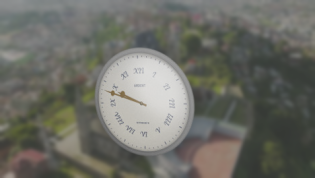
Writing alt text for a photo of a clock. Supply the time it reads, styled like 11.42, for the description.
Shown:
9.48
